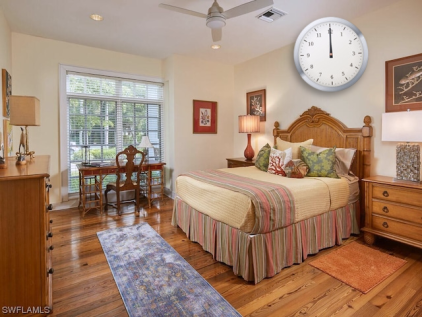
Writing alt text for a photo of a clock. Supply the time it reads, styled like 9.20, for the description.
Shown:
12.00
